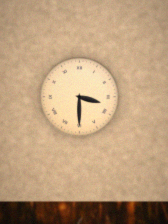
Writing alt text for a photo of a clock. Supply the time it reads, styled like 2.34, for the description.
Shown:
3.30
